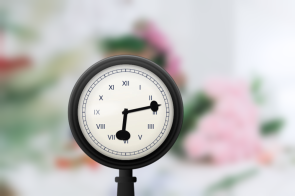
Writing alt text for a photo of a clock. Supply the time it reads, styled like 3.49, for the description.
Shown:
6.13
